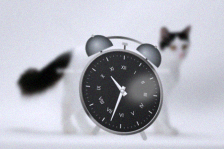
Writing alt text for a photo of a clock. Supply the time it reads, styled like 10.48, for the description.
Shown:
10.33
